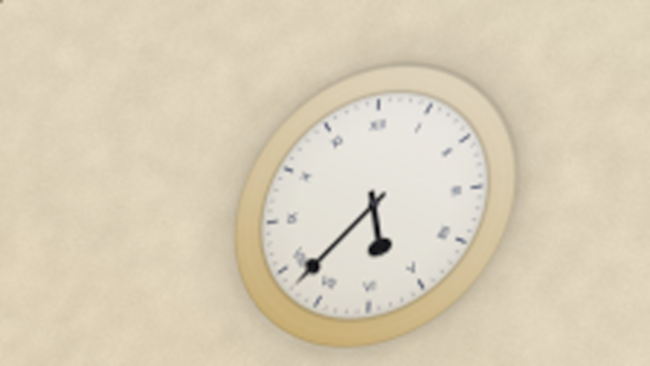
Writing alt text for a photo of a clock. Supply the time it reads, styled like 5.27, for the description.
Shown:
5.38
